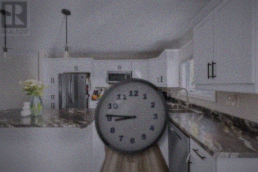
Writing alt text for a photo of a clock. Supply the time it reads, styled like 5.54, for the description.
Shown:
8.46
